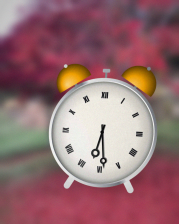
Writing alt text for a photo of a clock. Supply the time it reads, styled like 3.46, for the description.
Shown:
6.29
